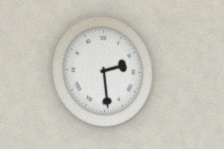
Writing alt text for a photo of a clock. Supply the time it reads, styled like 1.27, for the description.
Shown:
2.29
